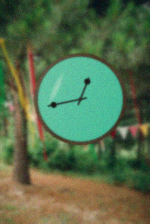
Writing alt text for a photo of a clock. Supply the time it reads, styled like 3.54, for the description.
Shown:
12.43
